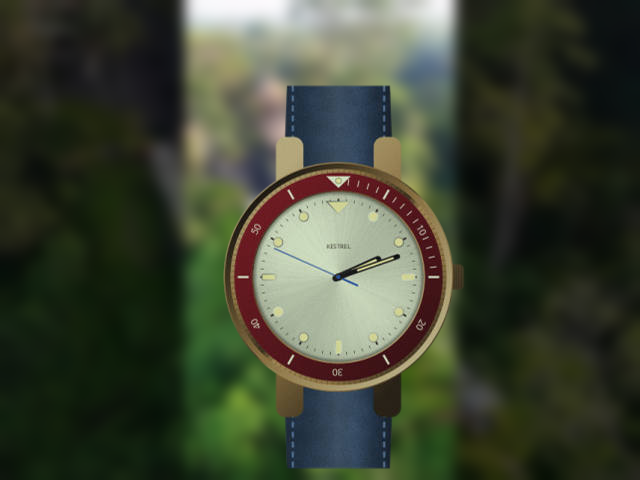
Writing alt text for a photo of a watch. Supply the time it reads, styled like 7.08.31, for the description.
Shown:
2.11.49
